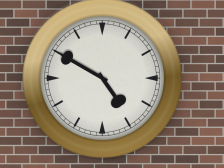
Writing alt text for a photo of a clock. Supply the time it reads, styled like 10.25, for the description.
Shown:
4.50
